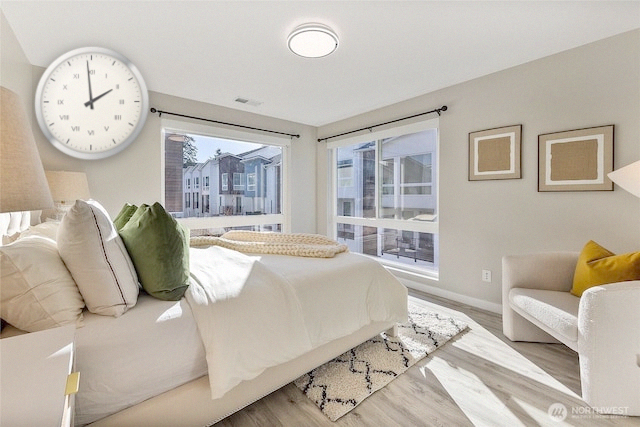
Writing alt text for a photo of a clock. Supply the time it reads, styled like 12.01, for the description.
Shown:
1.59
